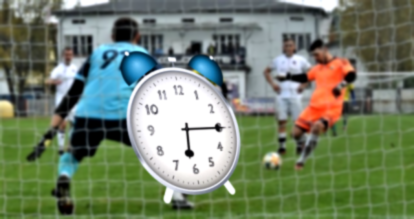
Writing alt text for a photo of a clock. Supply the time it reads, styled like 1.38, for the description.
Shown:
6.15
